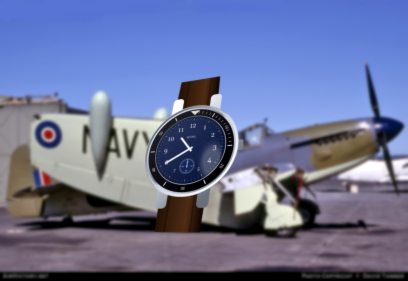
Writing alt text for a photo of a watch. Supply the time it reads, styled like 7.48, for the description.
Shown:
10.40
